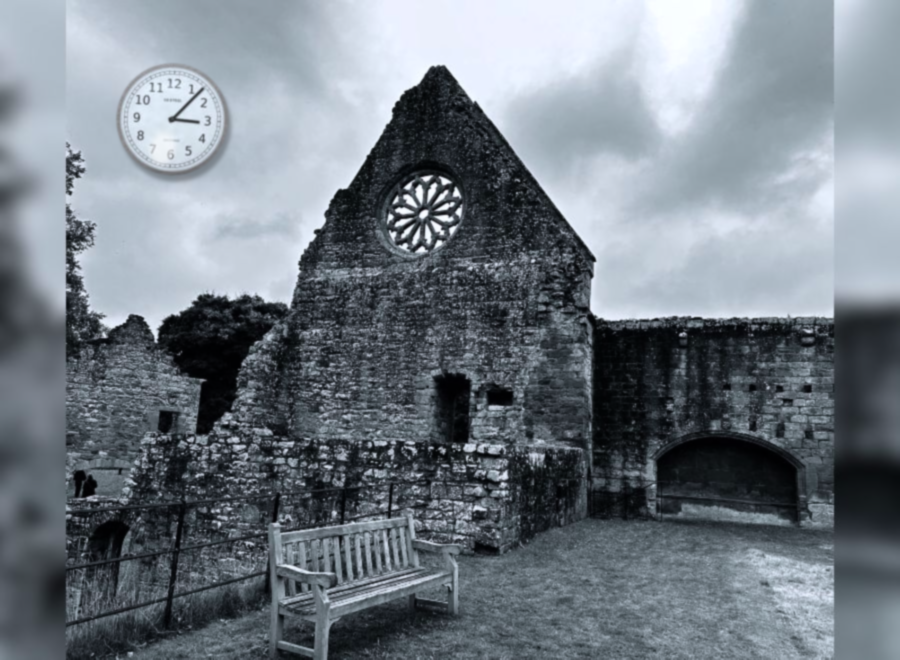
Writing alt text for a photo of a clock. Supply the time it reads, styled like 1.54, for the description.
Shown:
3.07
